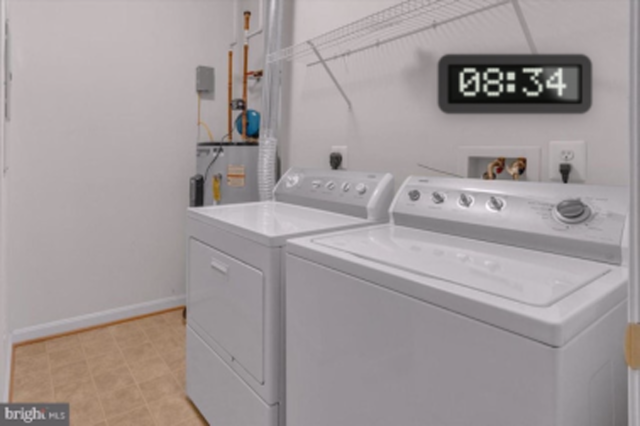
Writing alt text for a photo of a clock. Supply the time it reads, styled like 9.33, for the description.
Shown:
8.34
